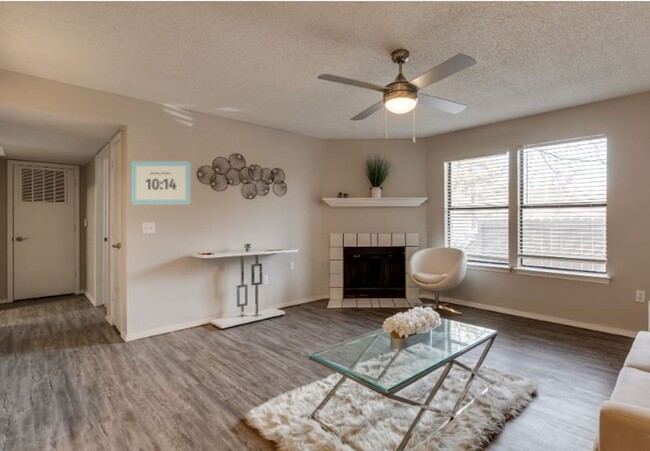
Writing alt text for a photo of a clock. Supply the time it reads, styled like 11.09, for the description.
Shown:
10.14
